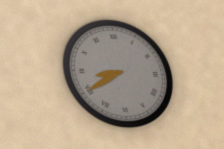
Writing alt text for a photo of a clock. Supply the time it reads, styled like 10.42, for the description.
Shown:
8.40
